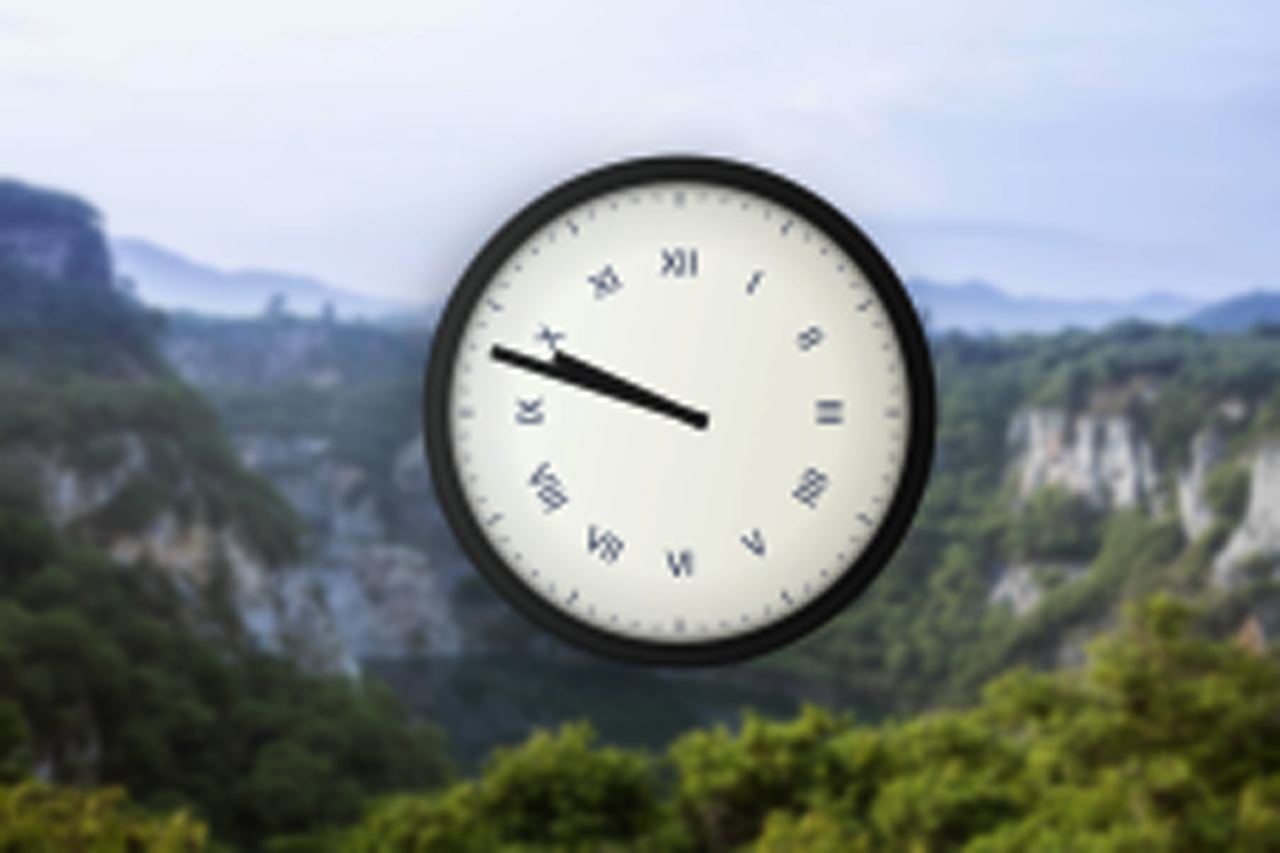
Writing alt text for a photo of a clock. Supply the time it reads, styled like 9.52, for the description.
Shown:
9.48
